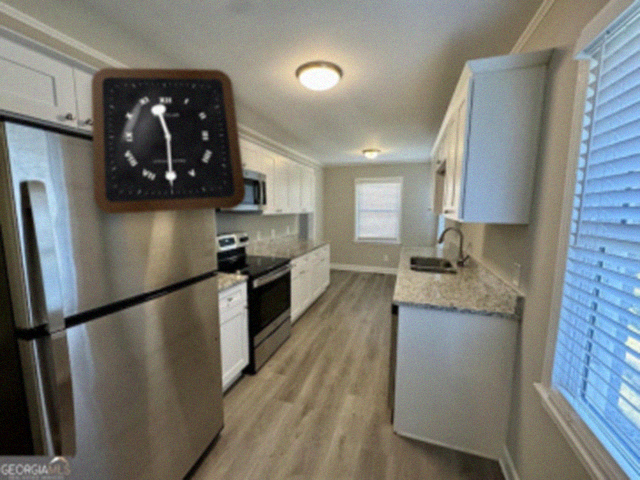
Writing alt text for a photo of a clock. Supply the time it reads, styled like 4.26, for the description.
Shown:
11.30
